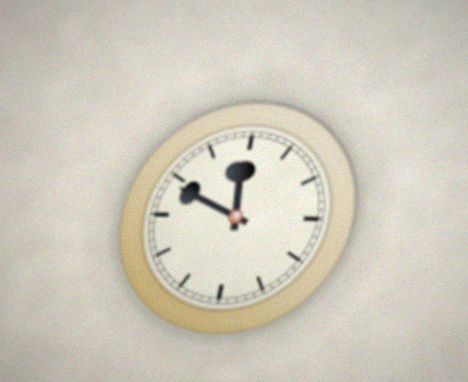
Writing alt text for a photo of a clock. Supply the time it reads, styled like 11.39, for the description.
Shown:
11.49
